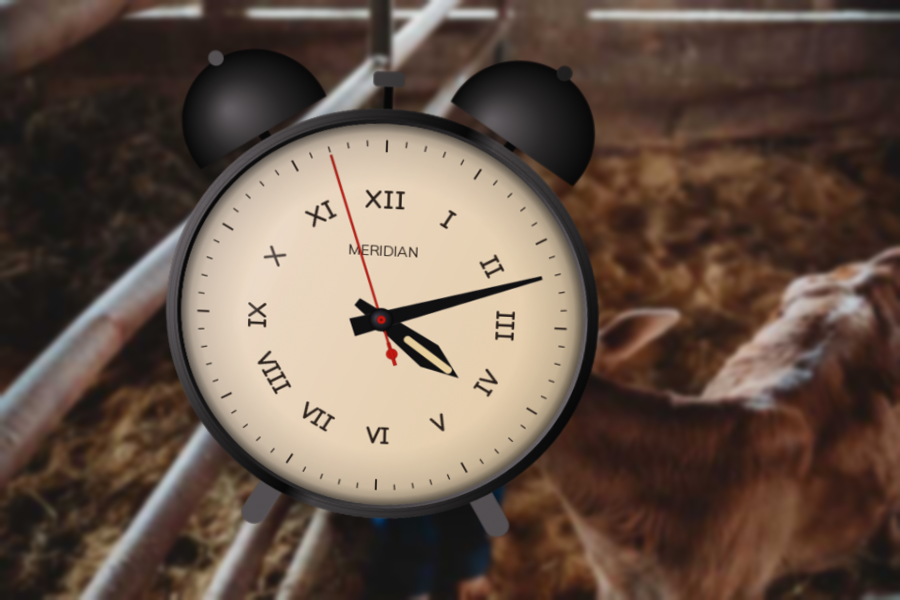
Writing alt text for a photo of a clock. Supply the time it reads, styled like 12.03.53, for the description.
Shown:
4.11.57
